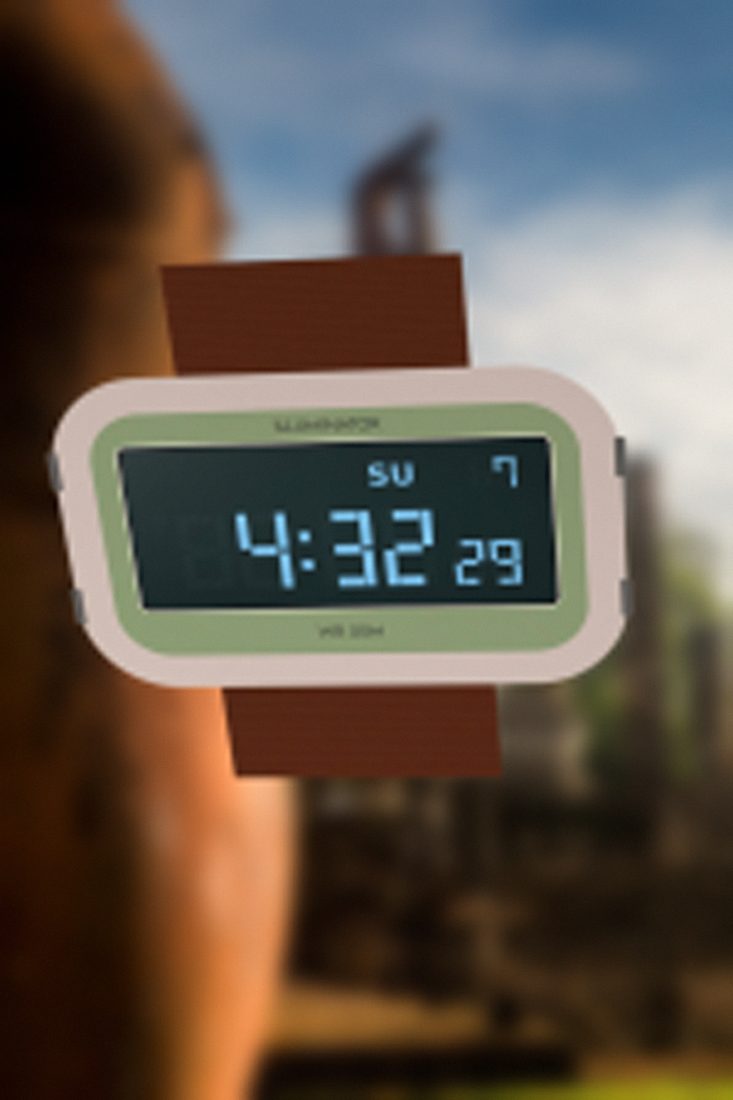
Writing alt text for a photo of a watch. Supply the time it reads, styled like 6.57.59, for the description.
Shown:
4.32.29
